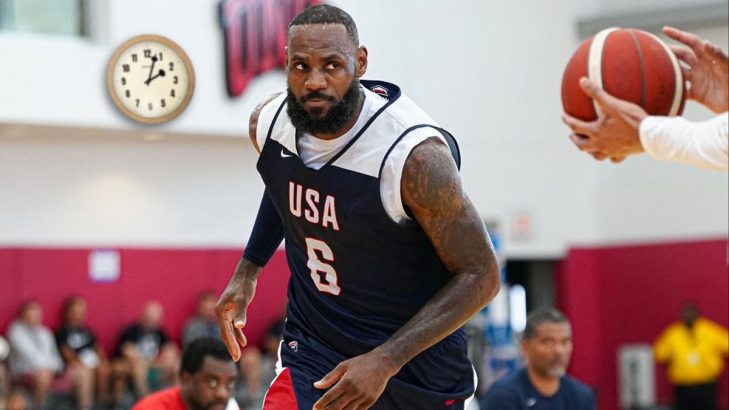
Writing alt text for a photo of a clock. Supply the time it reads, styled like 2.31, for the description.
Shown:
2.03
